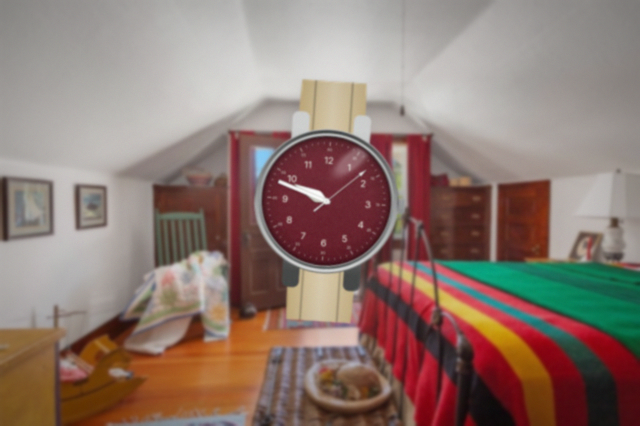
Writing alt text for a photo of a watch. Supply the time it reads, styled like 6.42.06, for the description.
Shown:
9.48.08
